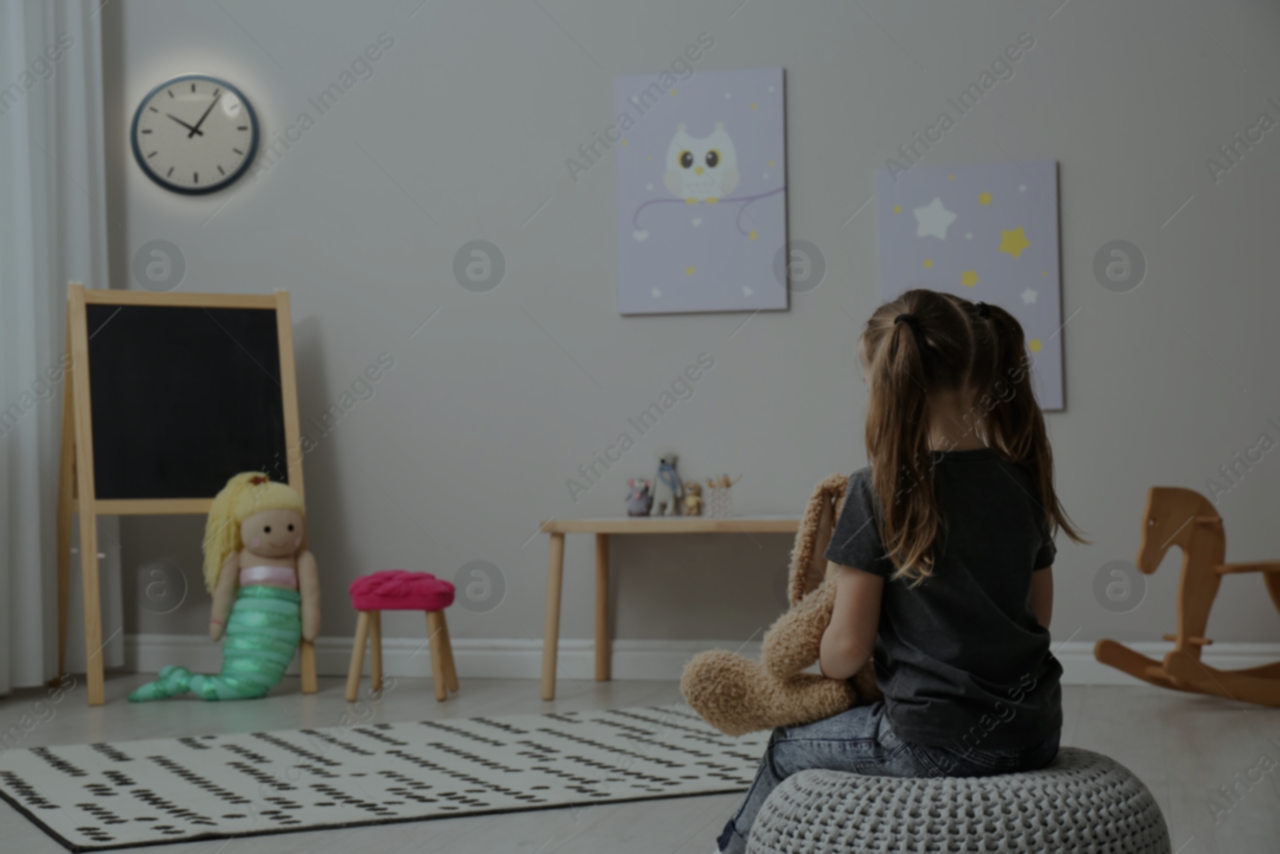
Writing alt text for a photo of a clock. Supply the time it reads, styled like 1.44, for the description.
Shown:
10.06
